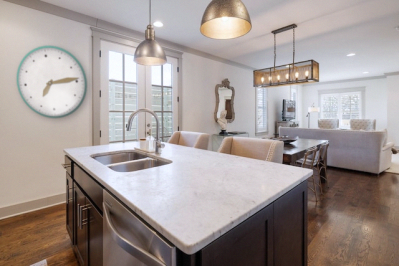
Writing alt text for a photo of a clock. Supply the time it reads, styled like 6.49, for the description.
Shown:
7.14
